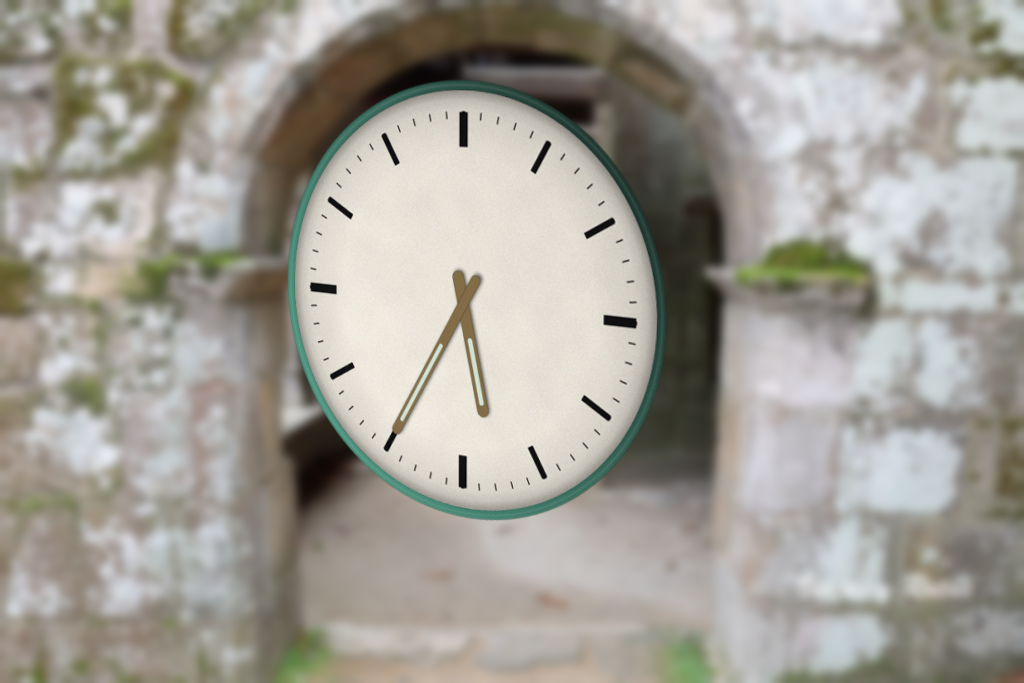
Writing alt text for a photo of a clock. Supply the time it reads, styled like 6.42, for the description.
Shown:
5.35
